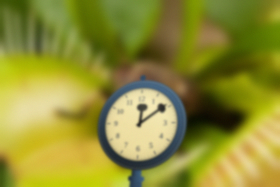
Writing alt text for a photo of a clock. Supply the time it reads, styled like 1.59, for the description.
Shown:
12.09
